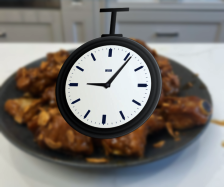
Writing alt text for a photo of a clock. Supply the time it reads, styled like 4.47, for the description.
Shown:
9.06
